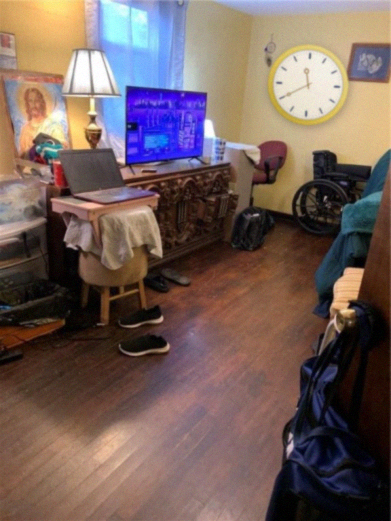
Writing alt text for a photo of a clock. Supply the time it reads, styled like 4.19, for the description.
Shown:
11.40
